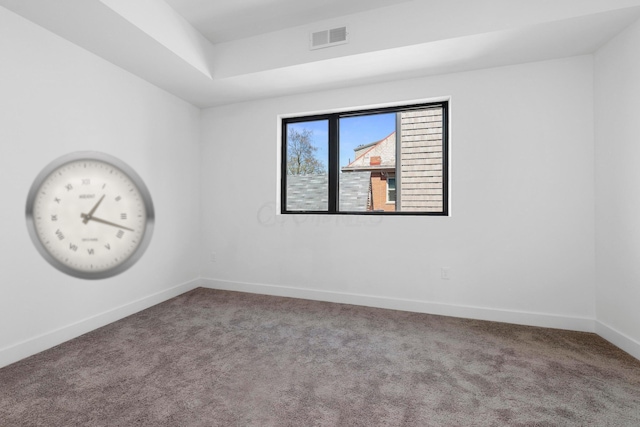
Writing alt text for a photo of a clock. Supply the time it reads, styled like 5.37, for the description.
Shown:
1.18
